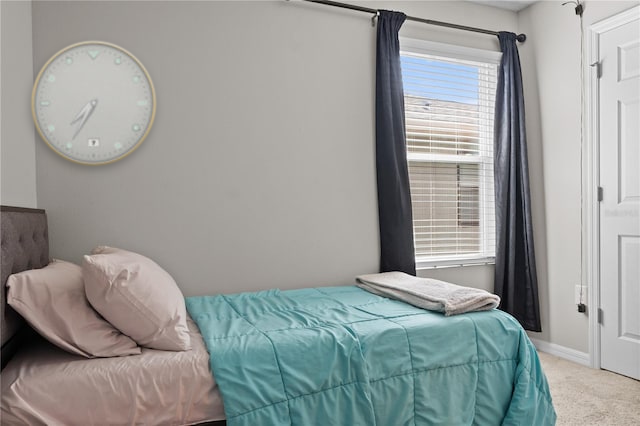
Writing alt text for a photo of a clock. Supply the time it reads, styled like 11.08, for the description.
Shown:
7.35
